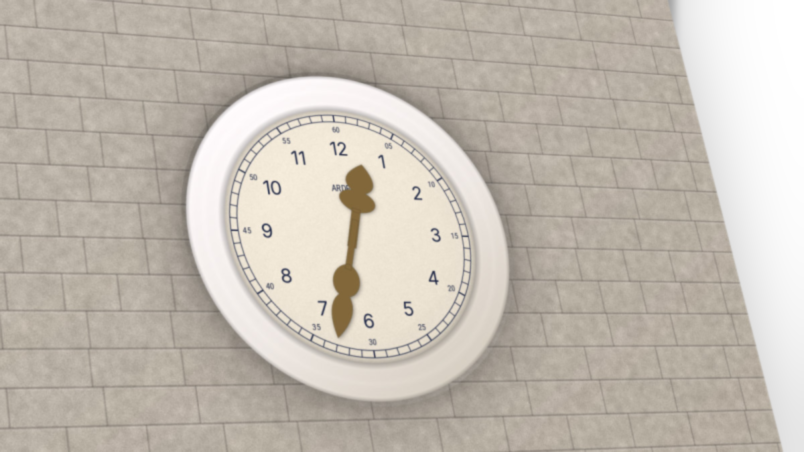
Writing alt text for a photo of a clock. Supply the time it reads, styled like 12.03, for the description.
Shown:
12.33
